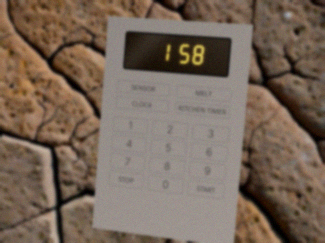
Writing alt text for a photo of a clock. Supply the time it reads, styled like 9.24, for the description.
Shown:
1.58
